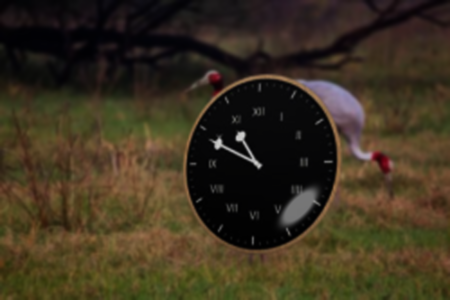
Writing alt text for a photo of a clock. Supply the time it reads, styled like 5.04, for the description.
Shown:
10.49
